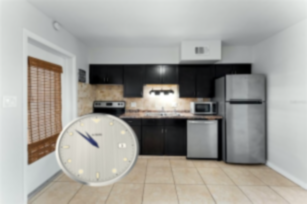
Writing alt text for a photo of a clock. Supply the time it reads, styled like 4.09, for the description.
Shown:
10.52
